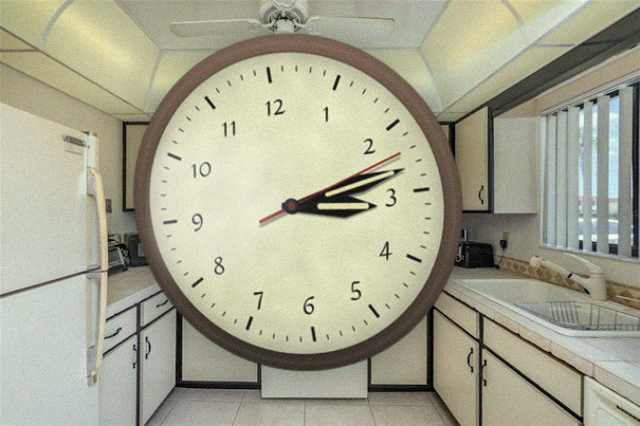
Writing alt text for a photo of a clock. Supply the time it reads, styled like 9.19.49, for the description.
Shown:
3.13.12
